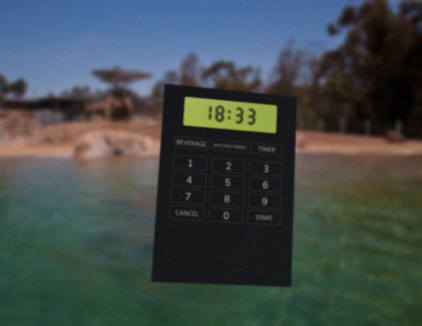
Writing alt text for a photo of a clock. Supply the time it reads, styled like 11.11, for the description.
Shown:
18.33
